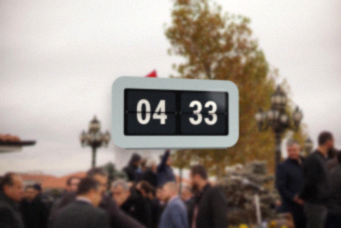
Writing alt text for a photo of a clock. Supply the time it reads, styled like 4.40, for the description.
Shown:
4.33
